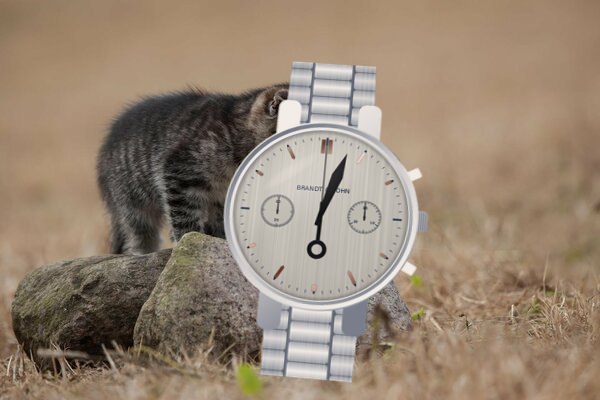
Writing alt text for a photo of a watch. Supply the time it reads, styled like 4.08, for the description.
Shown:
6.03
